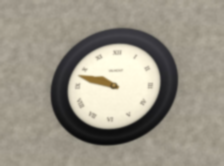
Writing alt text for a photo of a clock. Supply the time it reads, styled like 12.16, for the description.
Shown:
9.48
